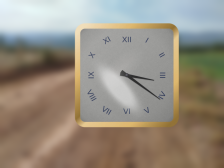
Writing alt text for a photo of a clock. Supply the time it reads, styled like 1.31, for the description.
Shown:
3.21
